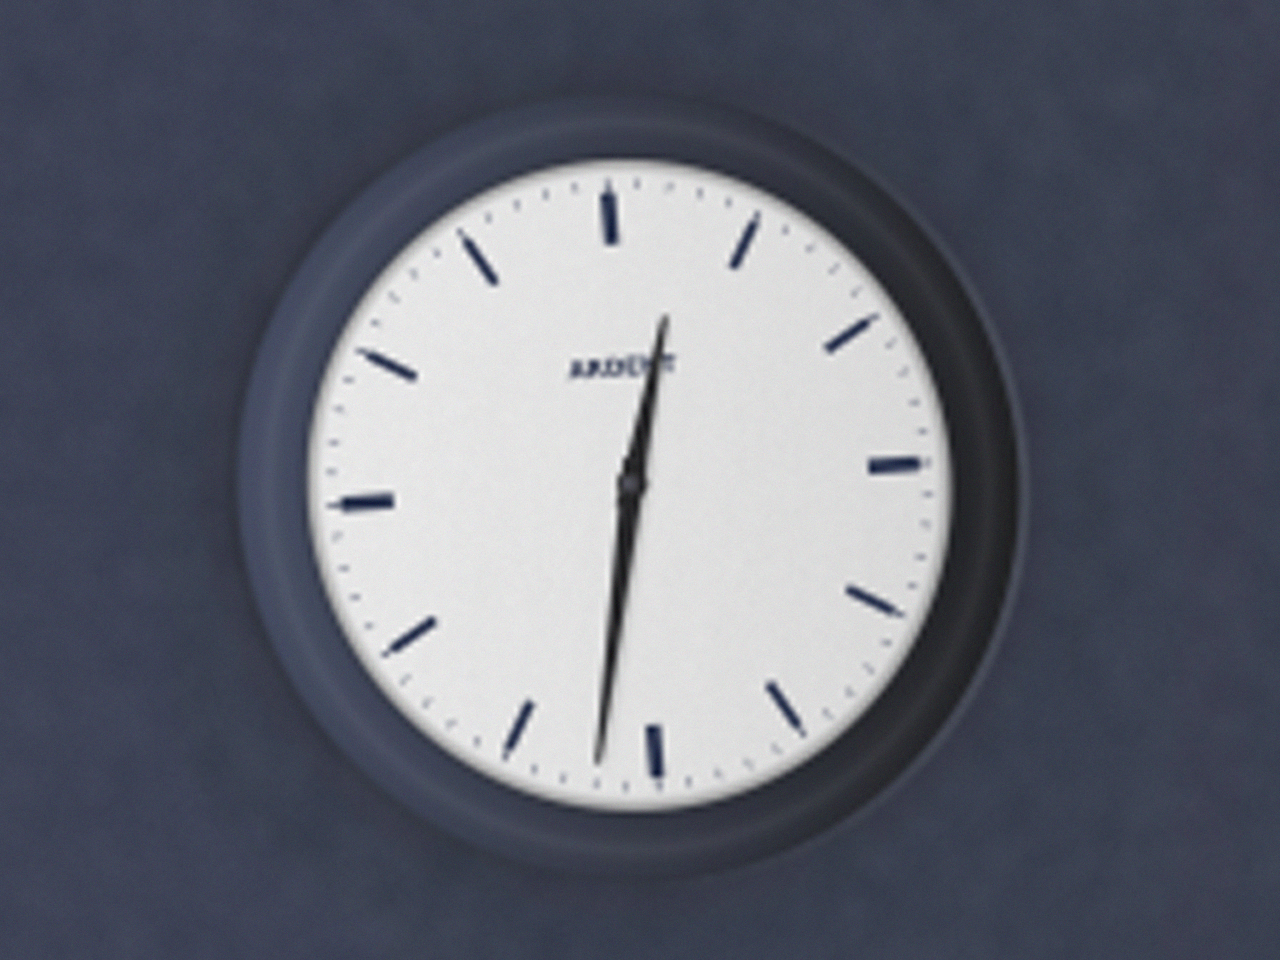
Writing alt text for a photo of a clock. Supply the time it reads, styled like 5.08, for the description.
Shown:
12.32
